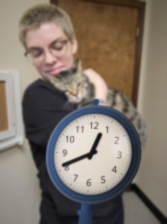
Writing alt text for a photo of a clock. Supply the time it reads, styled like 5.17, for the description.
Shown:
12.41
